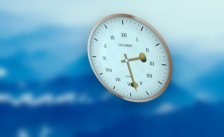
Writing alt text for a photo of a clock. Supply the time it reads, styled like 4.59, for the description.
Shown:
2.28
